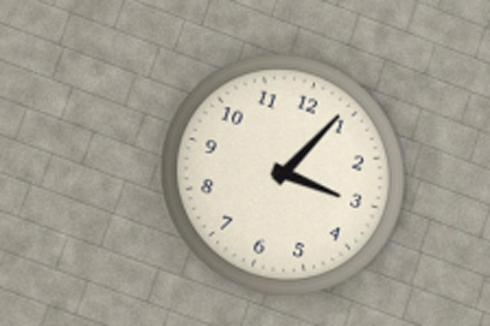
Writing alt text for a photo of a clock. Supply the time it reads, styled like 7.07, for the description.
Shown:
3.04
